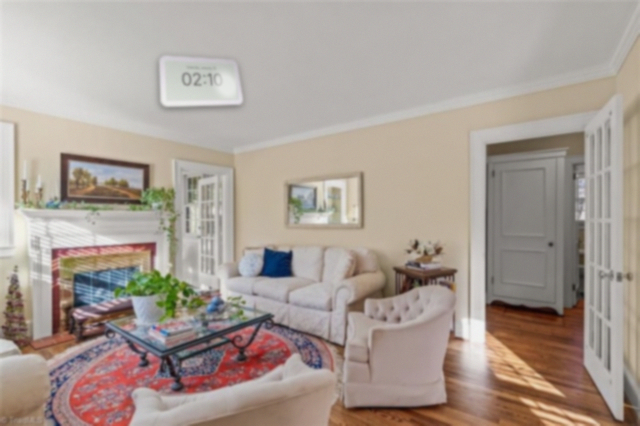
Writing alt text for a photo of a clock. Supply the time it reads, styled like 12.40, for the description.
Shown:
2.10
